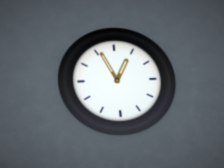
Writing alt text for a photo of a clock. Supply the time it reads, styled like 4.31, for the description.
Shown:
12.56
